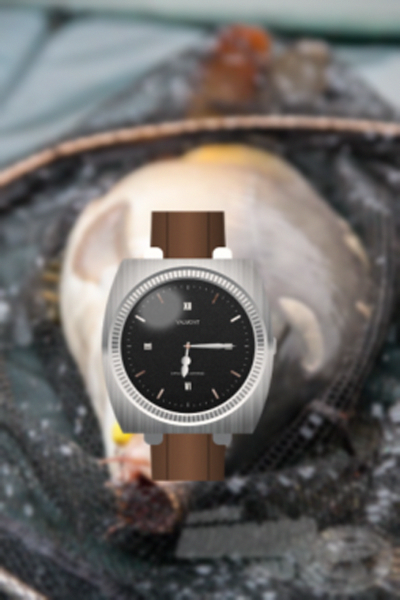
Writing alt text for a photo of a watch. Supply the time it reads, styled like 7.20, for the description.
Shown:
6.15
